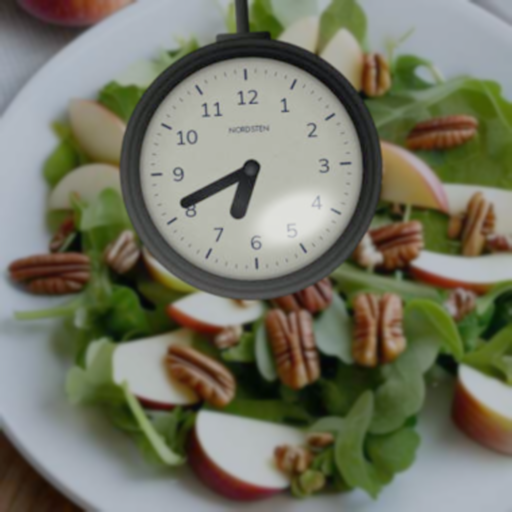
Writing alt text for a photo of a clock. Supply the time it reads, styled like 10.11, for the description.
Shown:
6.41
